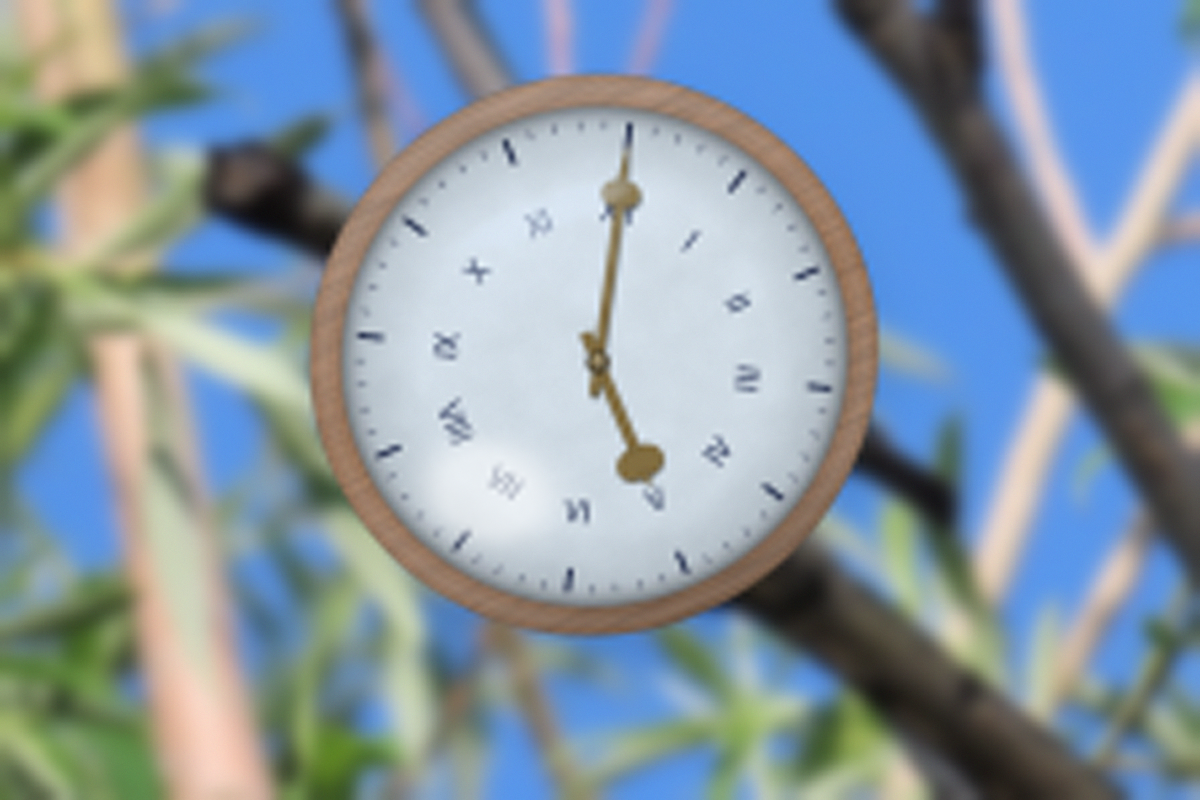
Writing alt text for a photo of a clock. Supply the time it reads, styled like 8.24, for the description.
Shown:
5.00
